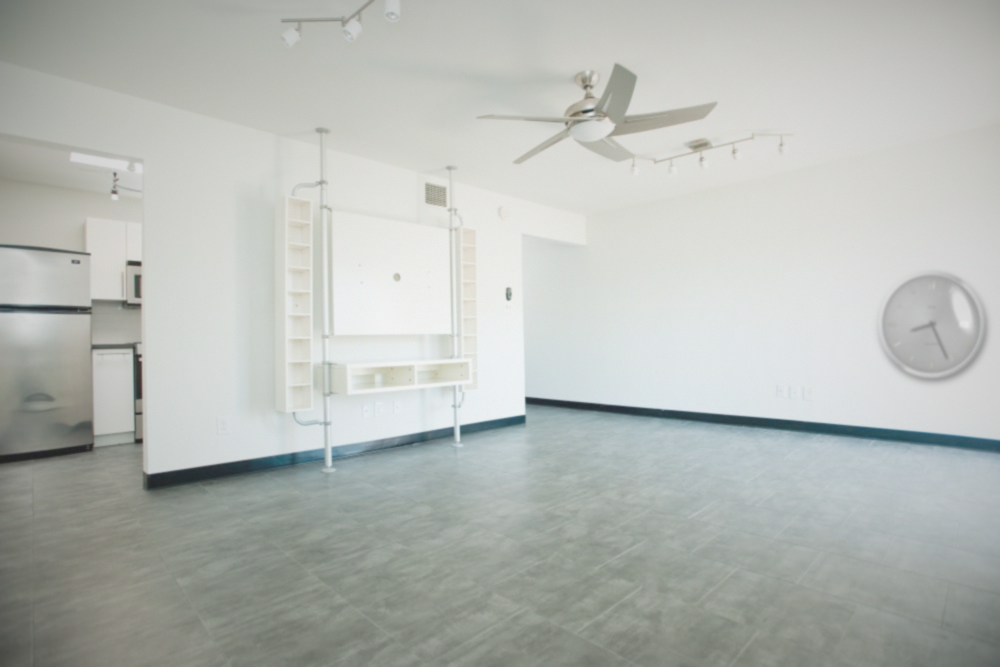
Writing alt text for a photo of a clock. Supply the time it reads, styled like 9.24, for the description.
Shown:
8.26
